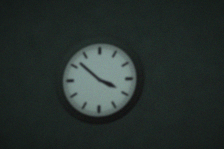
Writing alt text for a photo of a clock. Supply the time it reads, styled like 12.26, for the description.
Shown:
3.52
